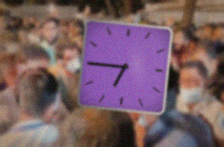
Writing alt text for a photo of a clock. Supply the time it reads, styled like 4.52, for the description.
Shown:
6.45
